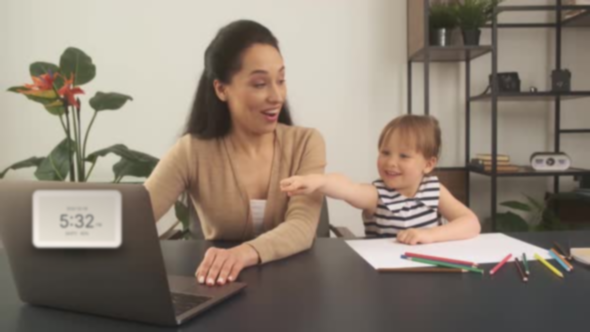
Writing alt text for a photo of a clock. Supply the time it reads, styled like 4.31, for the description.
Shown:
5.32
